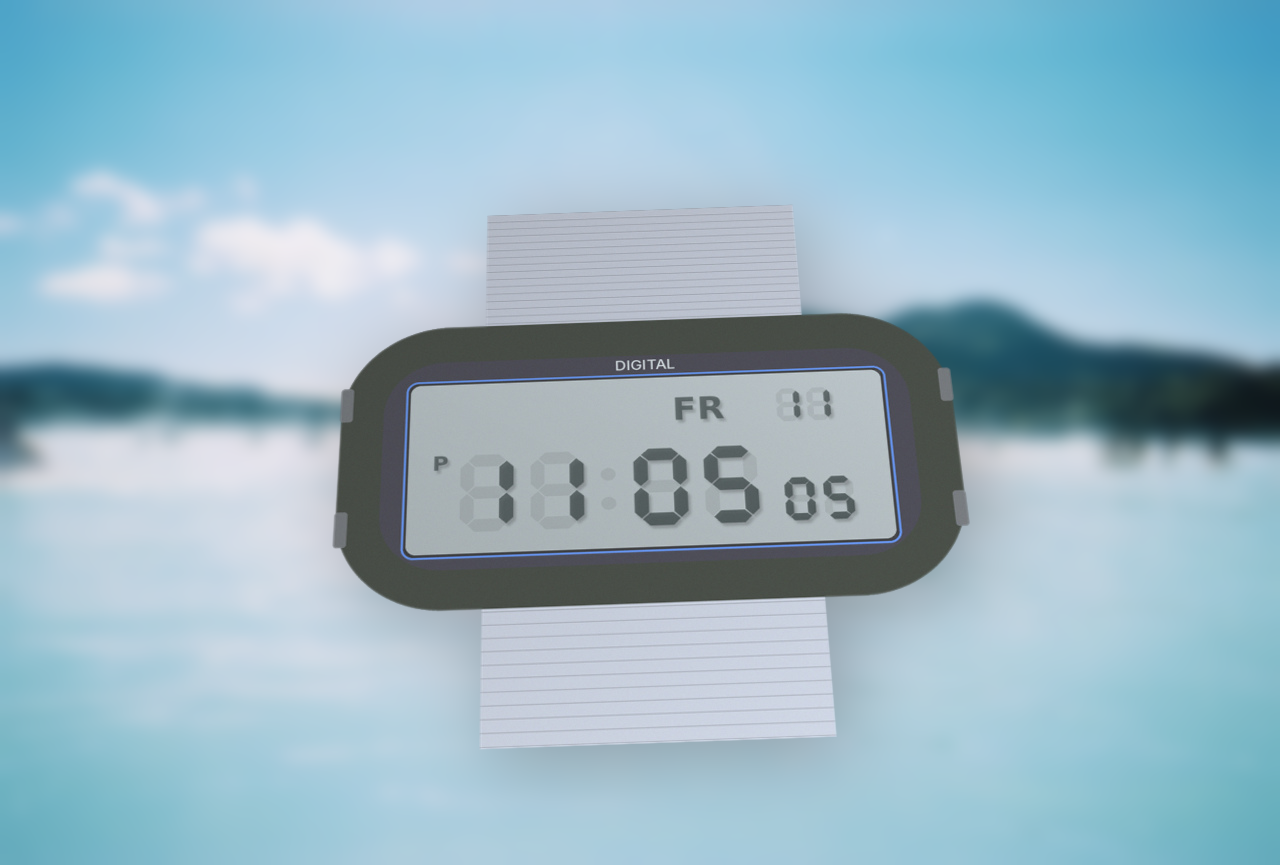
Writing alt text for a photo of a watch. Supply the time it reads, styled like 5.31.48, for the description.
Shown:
11.05.05
